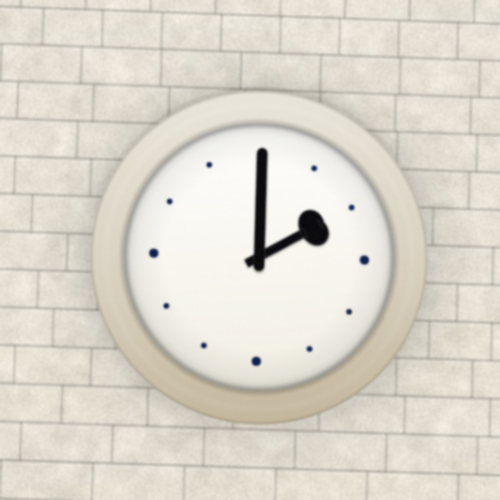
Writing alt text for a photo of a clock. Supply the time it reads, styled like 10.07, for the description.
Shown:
2.00
